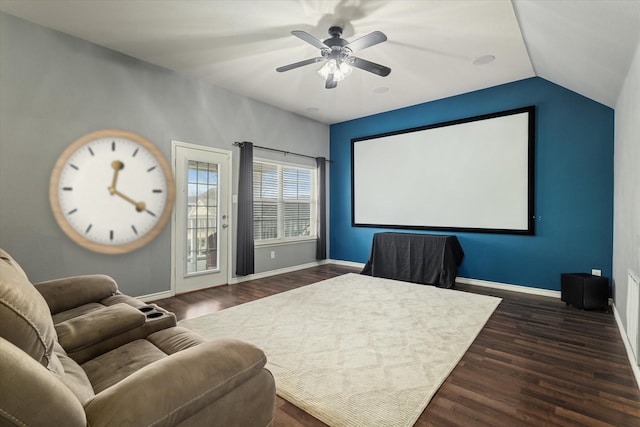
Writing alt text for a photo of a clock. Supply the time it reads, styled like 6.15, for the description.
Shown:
12.20
